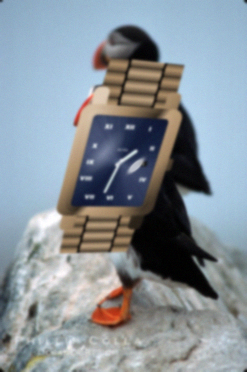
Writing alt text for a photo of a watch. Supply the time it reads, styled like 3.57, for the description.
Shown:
1.32
